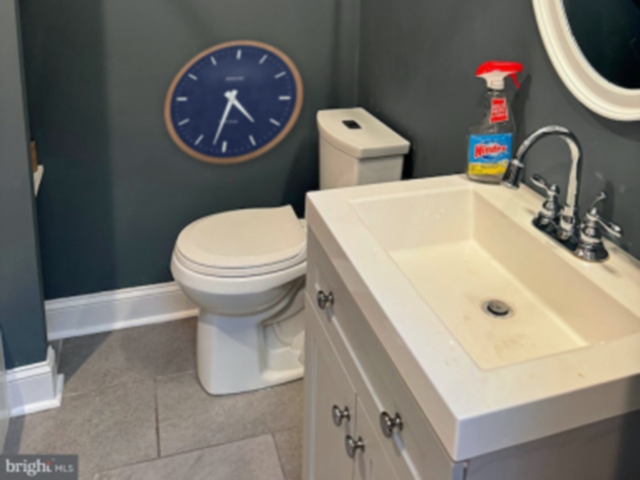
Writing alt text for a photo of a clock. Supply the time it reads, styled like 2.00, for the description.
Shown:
4.32
